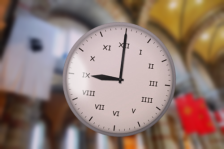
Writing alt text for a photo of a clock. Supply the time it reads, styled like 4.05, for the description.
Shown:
9.00
